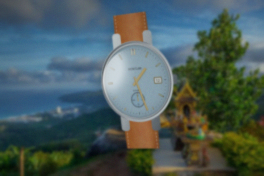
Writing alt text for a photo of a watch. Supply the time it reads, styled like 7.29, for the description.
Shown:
1.27
